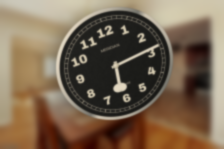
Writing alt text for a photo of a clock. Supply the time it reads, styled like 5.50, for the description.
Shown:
6.14
